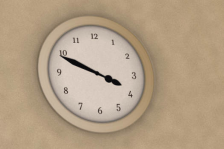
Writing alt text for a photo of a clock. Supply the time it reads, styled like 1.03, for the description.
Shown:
3.49
